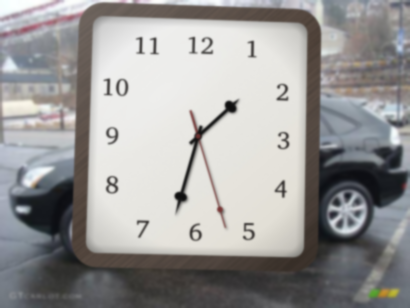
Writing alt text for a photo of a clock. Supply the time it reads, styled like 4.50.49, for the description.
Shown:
1.32.27
